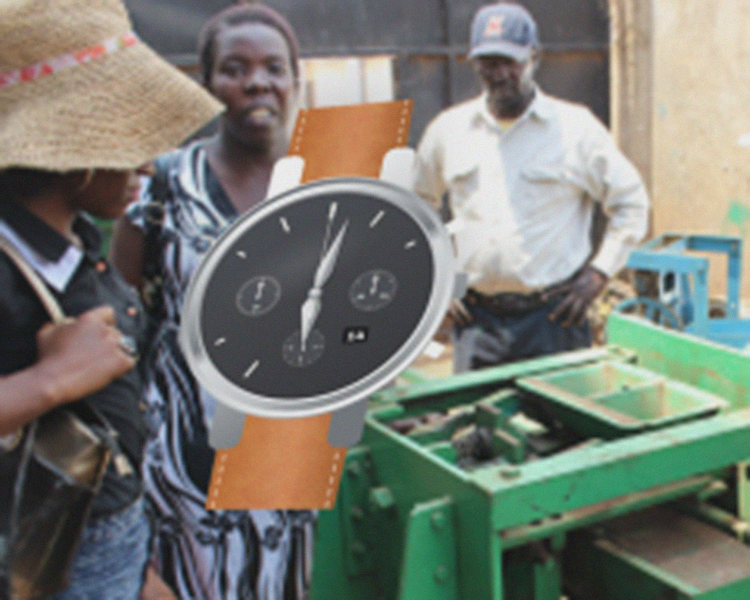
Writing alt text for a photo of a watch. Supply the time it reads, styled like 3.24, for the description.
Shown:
6.02
